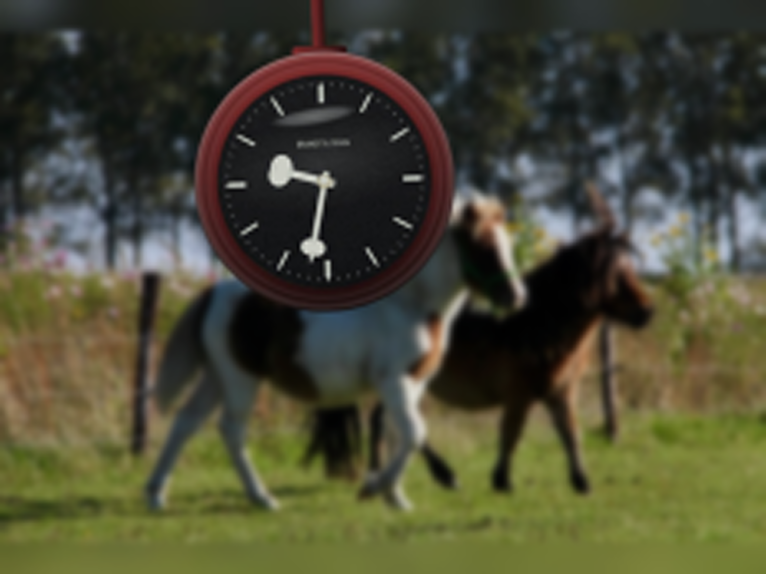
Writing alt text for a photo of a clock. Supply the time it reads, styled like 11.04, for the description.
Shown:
9.32
